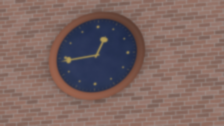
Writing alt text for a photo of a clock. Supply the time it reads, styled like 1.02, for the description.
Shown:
12.44
